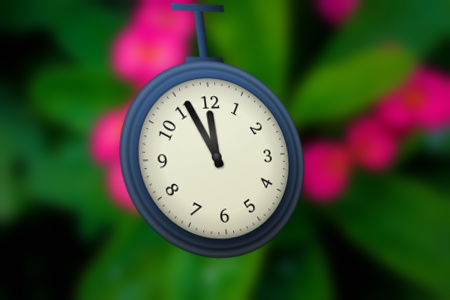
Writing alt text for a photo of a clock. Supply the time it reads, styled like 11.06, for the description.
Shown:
11.56
